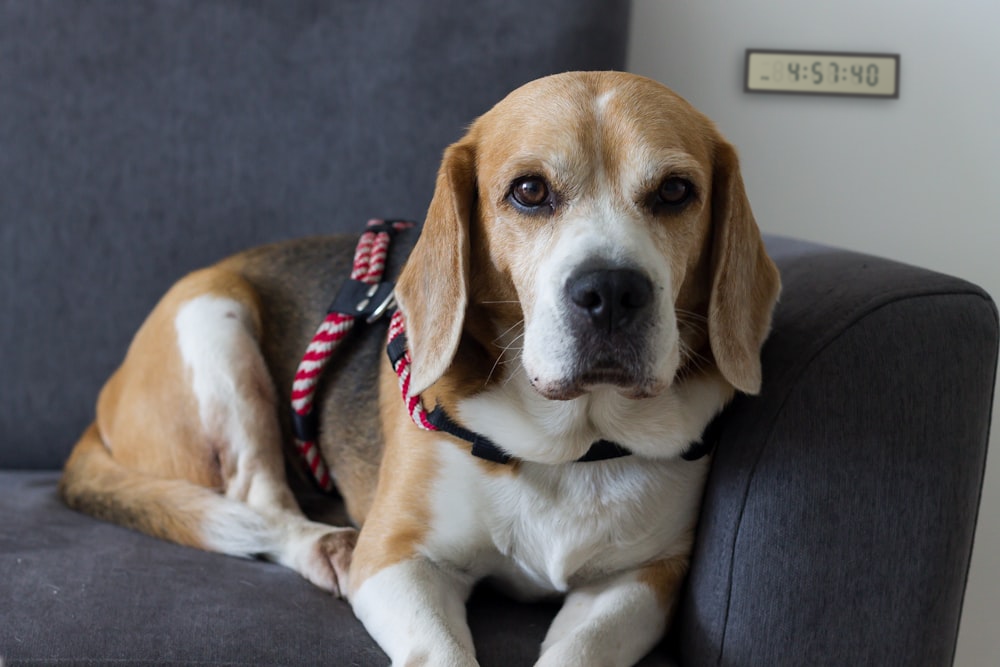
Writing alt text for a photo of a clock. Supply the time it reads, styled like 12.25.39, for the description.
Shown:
4.57.40
